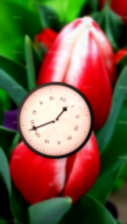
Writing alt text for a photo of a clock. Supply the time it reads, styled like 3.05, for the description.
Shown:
12.38
